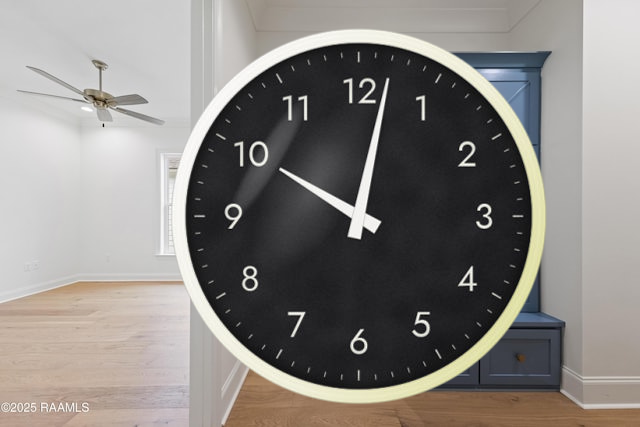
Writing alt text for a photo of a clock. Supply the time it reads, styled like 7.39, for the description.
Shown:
10.02
